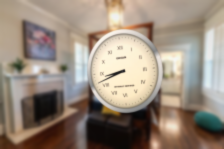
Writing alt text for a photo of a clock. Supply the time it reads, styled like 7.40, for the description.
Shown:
8.42
